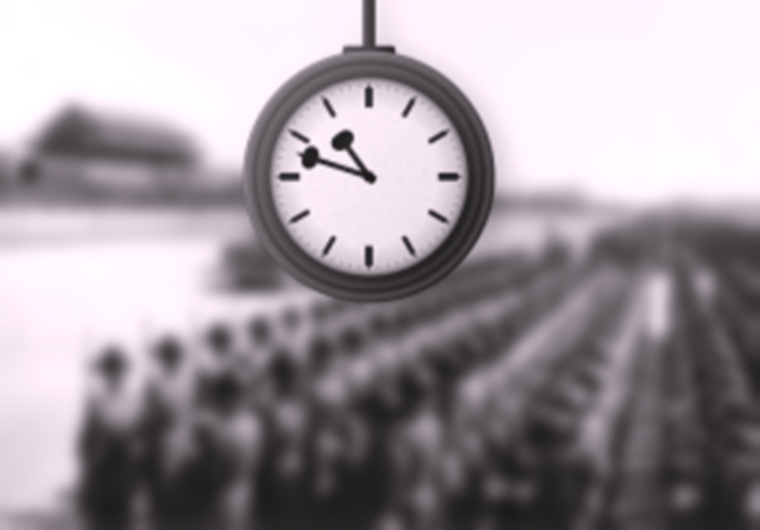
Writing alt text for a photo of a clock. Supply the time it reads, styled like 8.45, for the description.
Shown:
10.48
